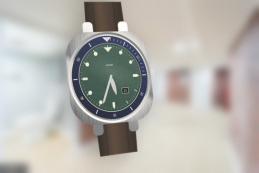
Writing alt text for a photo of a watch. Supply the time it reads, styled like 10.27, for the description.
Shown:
5.34
